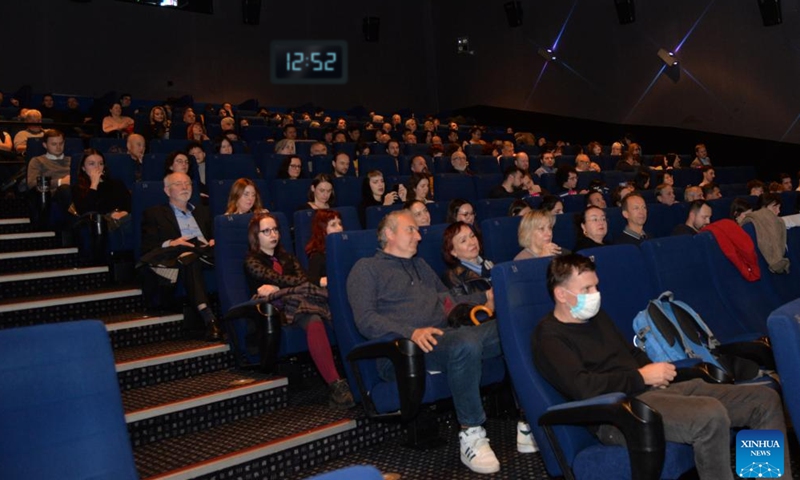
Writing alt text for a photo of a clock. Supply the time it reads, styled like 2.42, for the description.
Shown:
12.52
